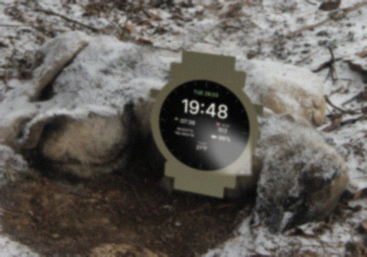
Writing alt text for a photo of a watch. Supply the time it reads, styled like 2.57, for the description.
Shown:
19.48
